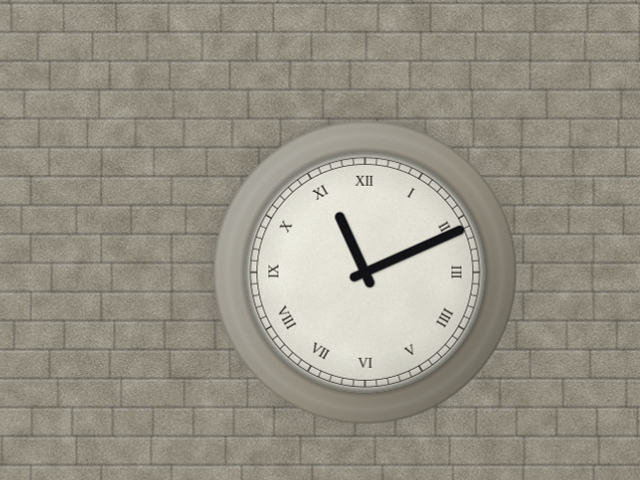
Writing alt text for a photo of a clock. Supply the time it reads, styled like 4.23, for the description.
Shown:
11.11
